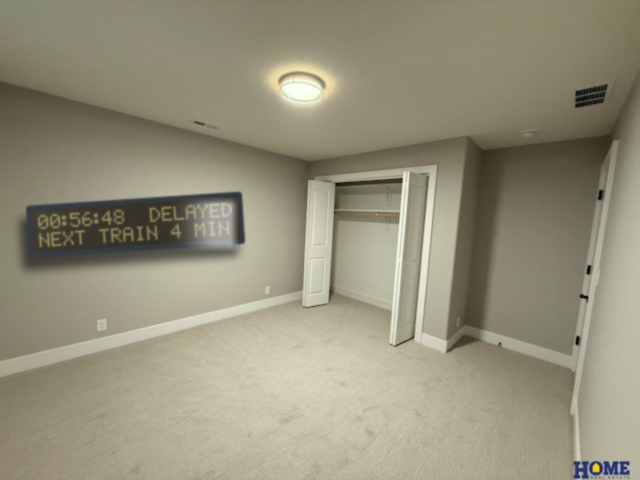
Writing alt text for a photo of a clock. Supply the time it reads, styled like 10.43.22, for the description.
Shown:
0.56.48
